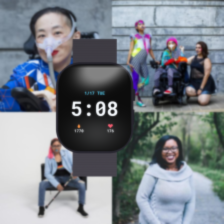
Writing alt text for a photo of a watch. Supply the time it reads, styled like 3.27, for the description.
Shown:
5.08
